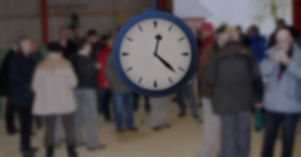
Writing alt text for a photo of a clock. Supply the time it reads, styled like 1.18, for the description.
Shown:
12.22
